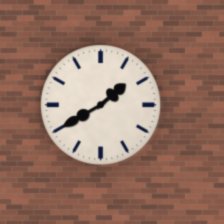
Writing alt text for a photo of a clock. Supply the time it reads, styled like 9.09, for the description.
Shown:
1.40
